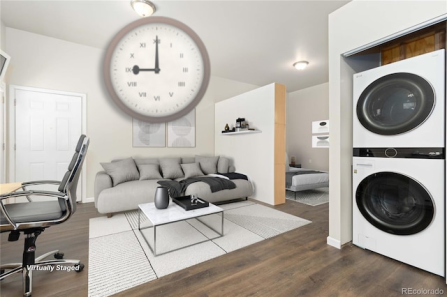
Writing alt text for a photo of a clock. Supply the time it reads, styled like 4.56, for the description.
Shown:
9.00
